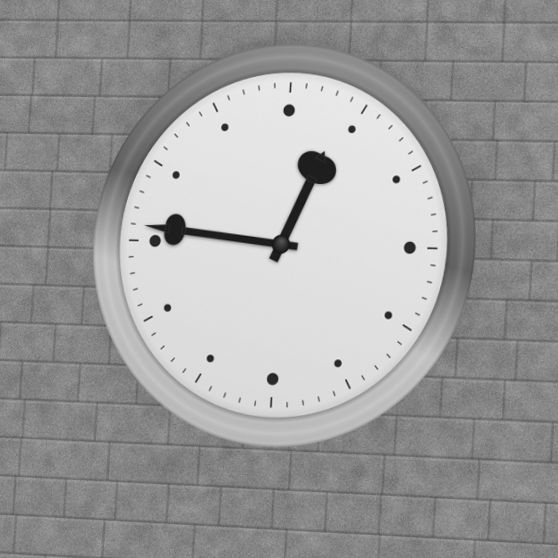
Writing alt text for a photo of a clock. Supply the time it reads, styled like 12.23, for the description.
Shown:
12.46
